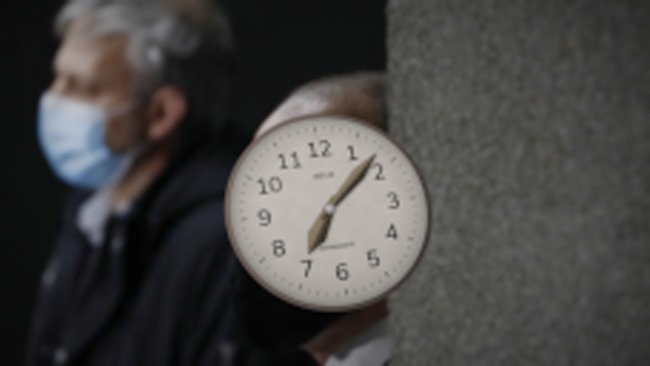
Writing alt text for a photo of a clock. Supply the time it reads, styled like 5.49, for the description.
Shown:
7.08
